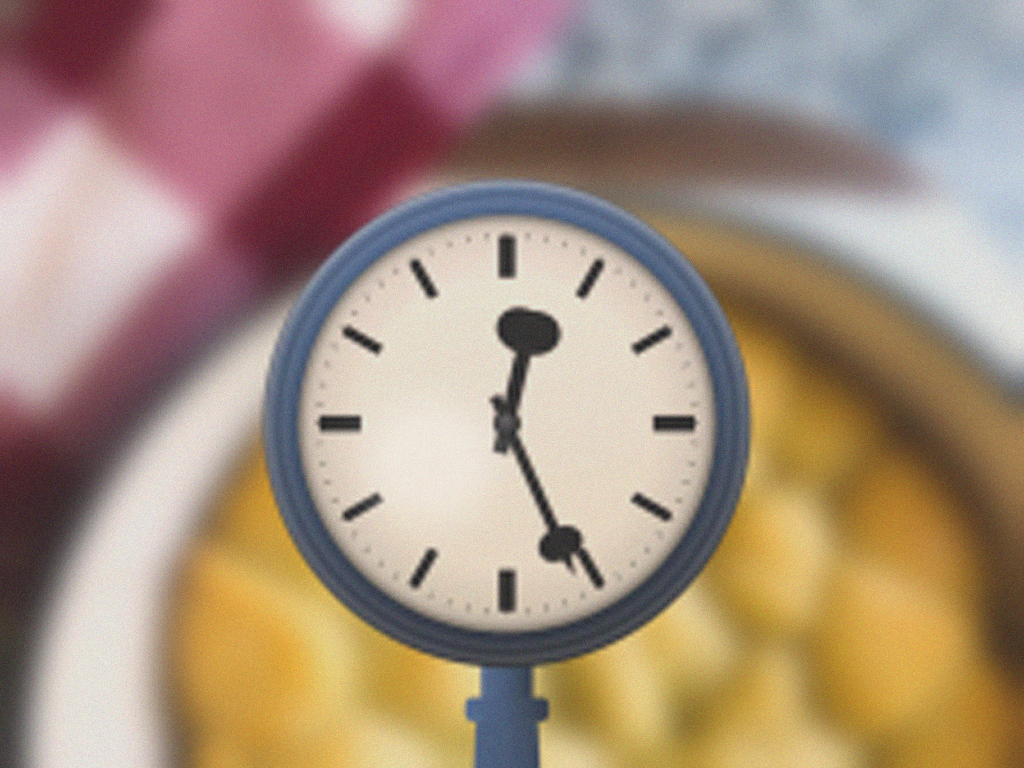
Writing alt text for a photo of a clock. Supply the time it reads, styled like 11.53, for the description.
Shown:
12.26
